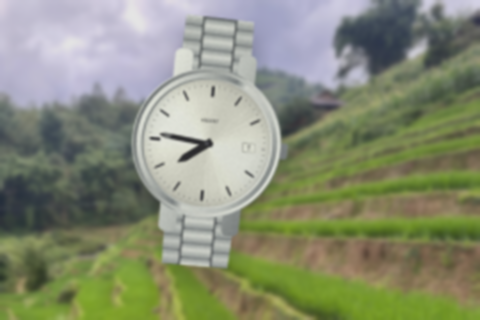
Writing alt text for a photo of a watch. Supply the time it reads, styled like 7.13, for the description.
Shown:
7.46
